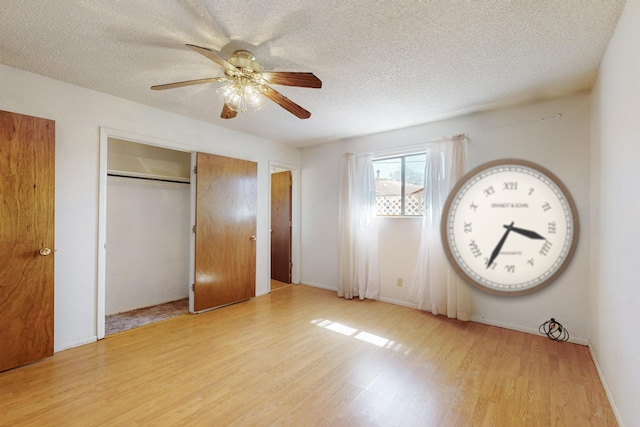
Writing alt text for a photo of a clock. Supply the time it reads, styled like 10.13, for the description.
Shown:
3.35
